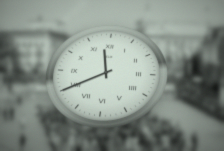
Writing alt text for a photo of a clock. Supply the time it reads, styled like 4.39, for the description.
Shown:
11.40
